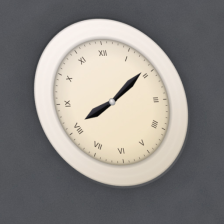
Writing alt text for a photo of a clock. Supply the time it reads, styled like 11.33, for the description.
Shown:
8.09
